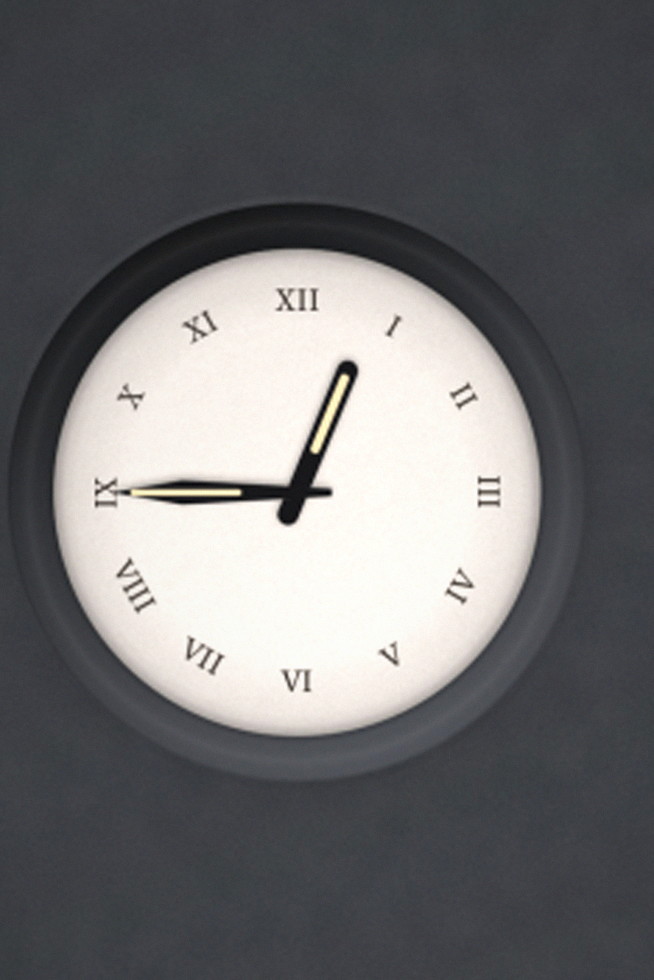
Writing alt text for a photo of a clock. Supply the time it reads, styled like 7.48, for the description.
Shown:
12.45
